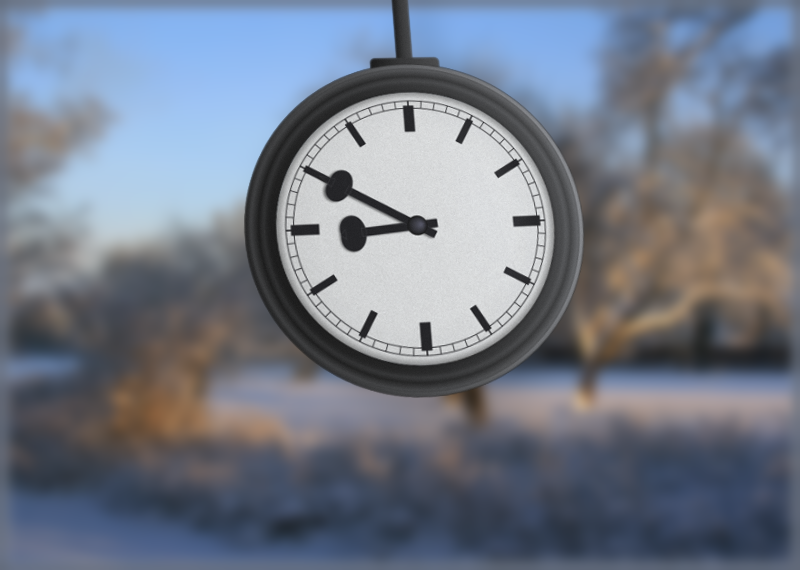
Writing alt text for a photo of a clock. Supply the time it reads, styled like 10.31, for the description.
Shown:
8.50
